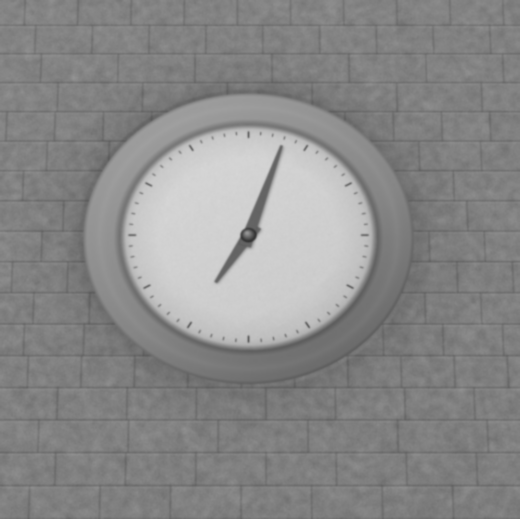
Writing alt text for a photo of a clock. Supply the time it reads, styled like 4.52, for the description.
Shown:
7.03
